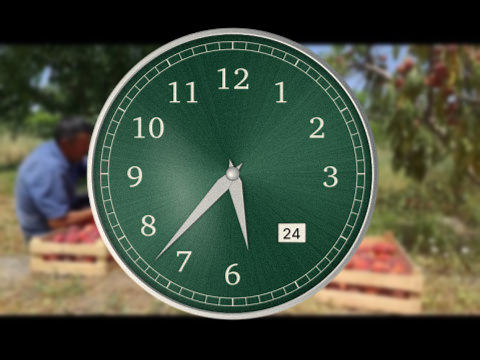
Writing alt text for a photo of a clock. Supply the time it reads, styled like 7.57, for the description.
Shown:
5.37
